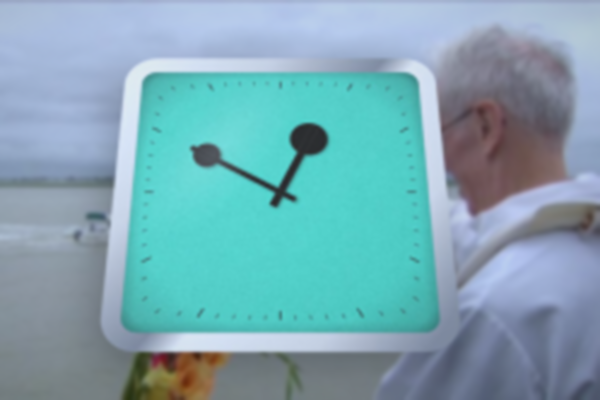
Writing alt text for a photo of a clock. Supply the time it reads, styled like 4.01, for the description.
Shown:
12.50
